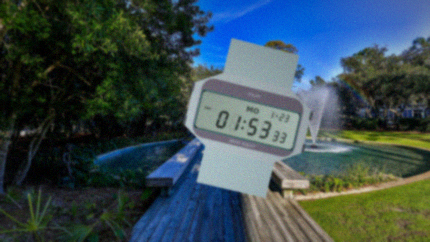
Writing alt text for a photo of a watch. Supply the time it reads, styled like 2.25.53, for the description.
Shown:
1.53.33
